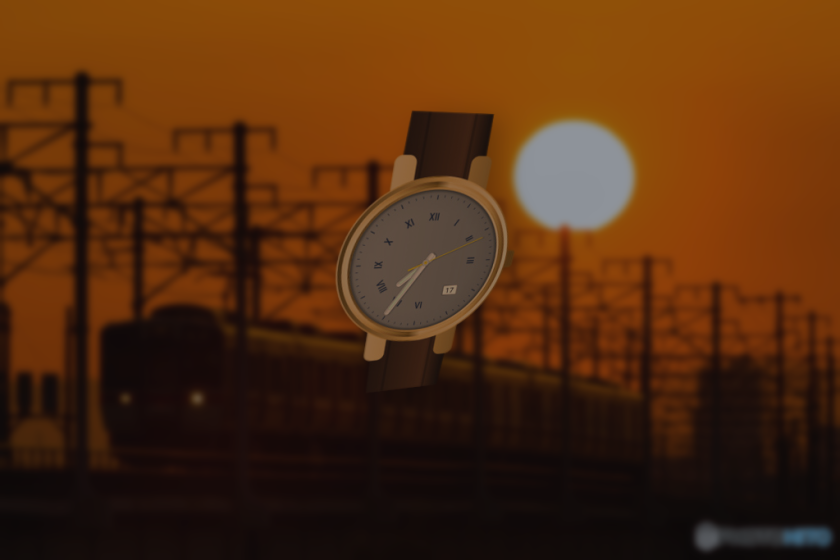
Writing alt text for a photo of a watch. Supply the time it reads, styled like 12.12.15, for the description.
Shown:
7.35.11
